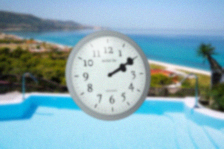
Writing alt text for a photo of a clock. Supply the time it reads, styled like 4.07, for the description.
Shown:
2.10
